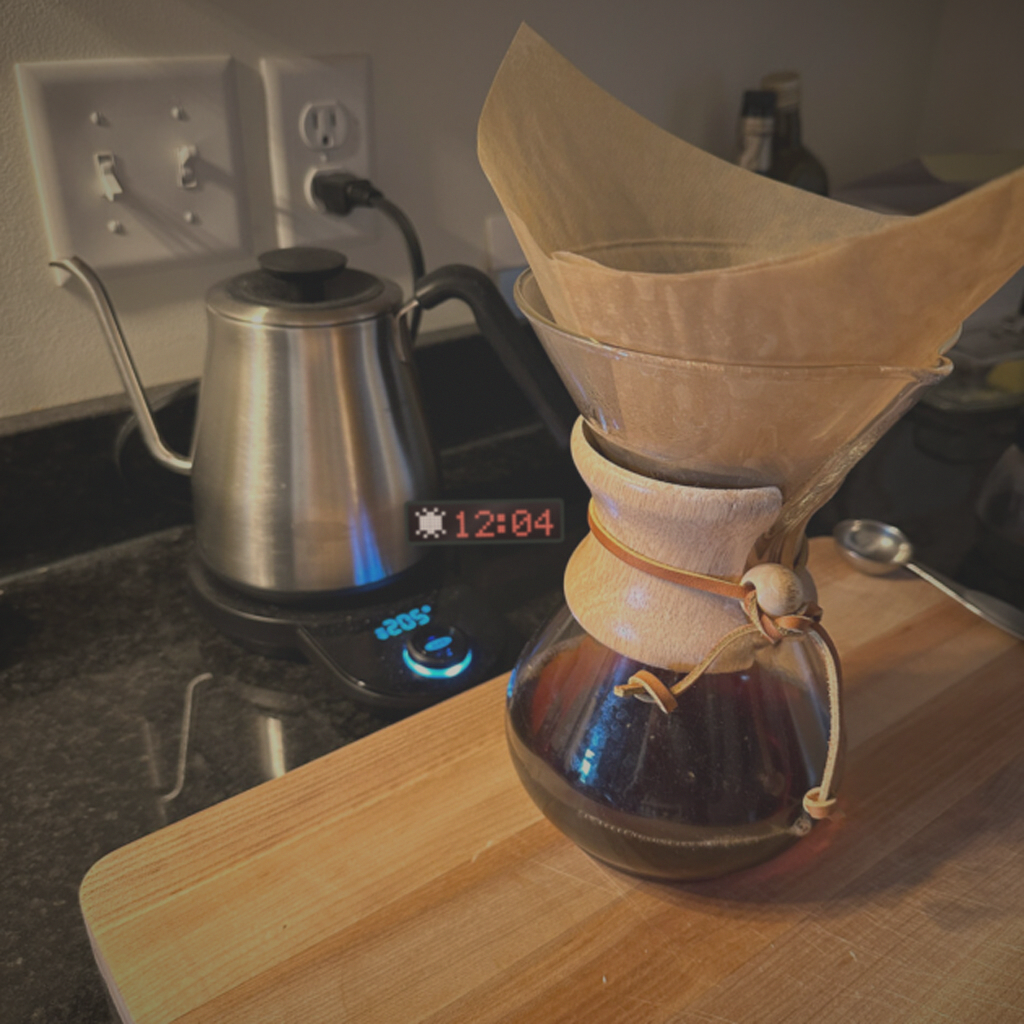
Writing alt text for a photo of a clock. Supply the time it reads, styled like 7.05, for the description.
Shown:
12.04
